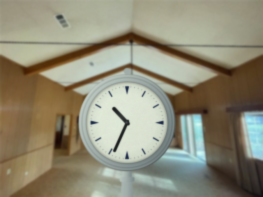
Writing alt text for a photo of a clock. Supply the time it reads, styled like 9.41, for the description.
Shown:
10.34
